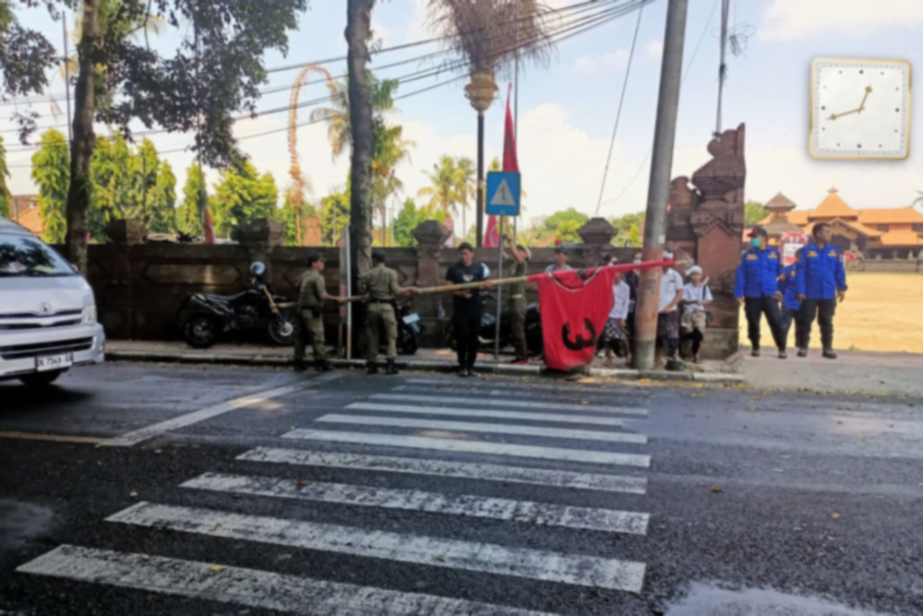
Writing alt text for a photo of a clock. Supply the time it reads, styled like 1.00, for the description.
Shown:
12.42
